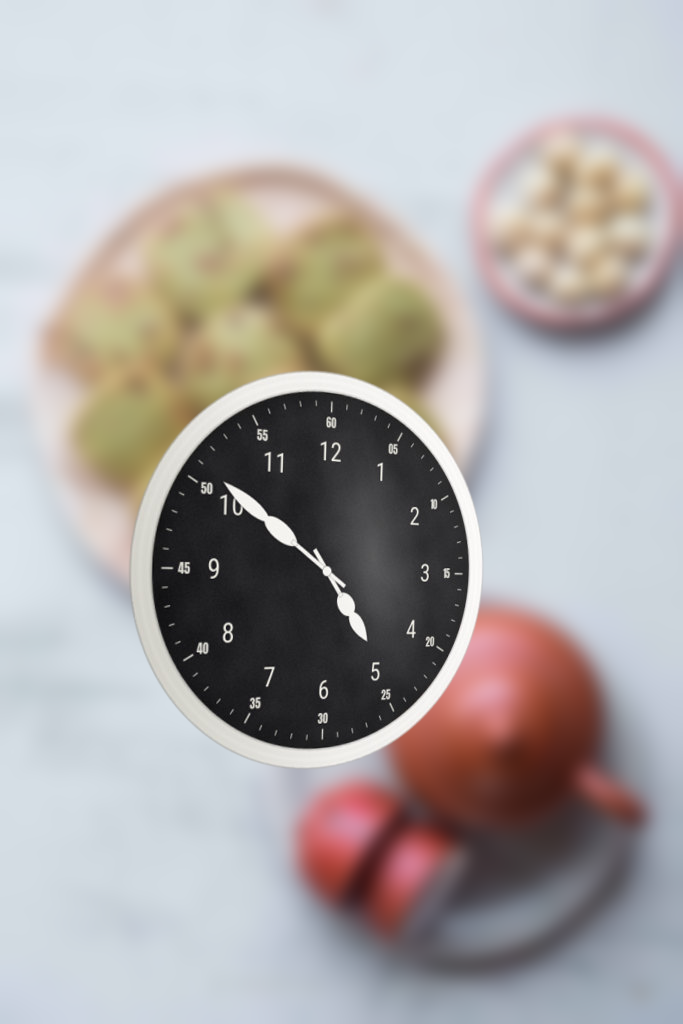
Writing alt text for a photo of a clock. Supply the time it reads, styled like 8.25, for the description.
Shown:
4.51
